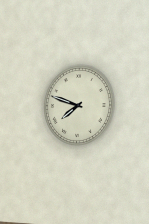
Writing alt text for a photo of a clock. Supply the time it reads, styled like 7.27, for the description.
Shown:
7.48
